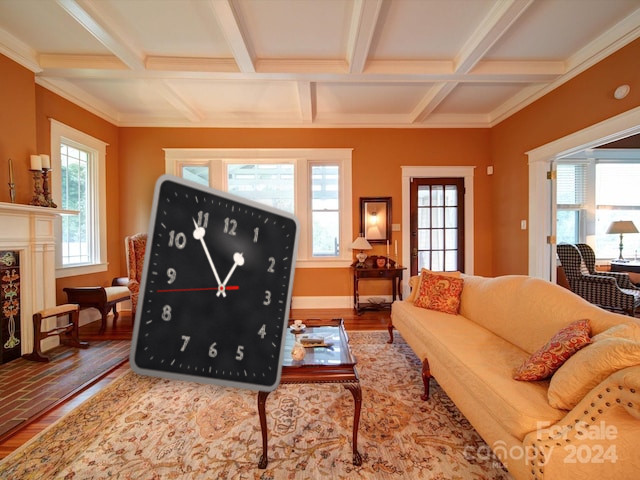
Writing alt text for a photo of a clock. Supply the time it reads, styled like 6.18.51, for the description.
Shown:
12.53.43
